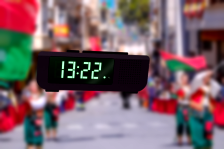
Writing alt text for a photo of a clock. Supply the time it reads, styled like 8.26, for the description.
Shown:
13.22
